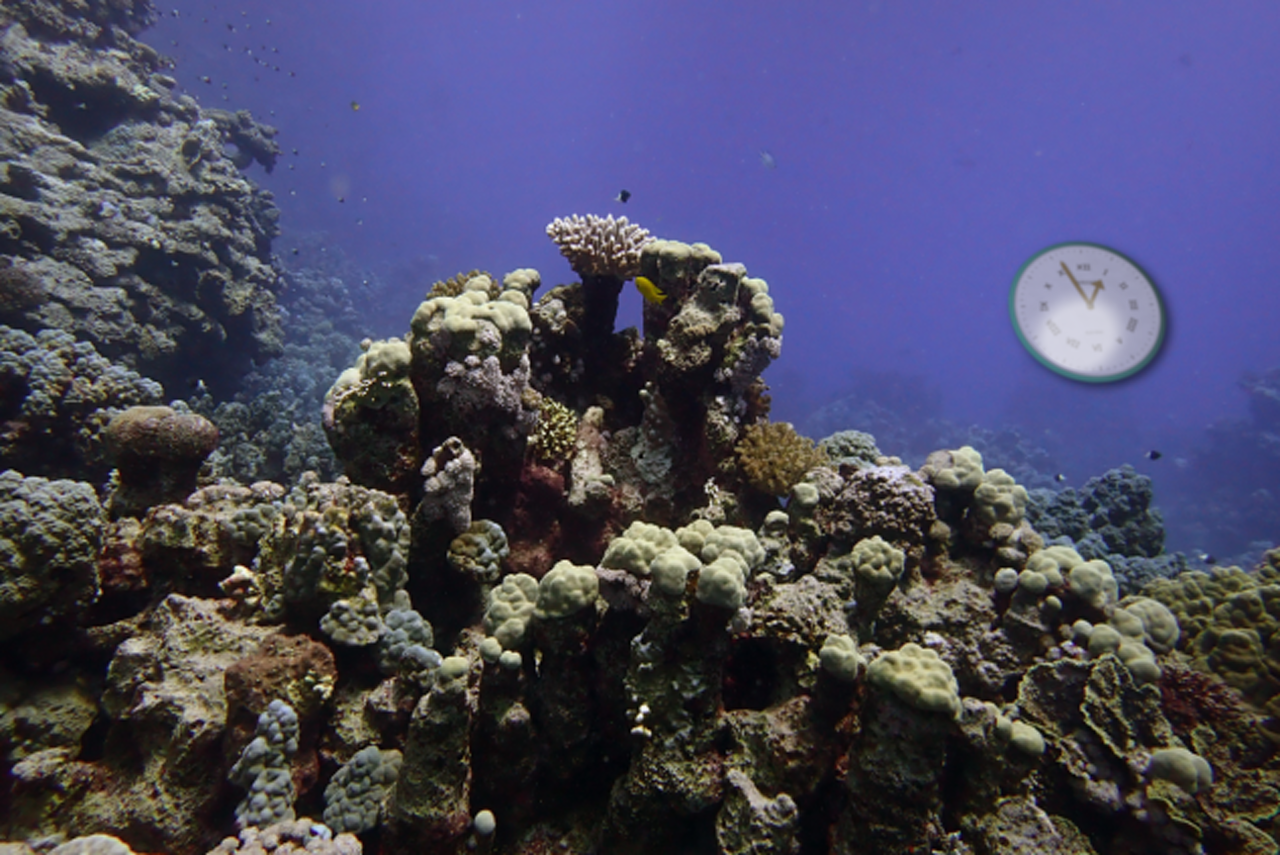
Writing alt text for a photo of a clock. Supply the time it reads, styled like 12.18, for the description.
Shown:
12.56
